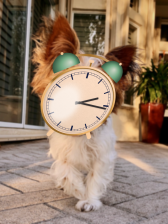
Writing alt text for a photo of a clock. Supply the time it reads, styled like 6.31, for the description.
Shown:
2.16
